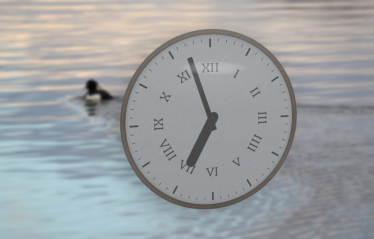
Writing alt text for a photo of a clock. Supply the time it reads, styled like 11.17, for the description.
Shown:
6.57
